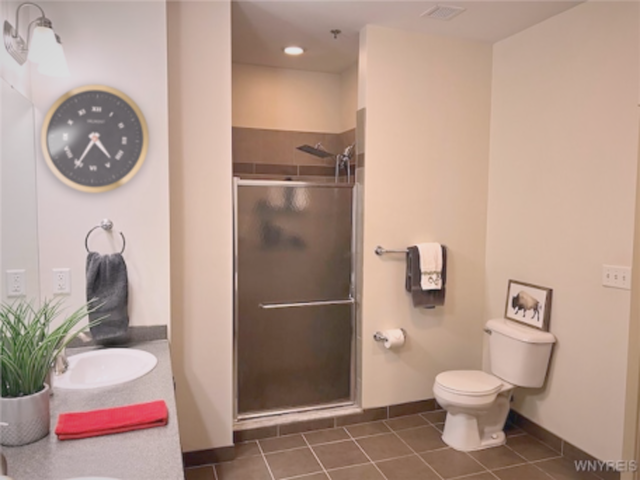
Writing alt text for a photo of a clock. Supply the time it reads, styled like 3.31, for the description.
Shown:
4.35
